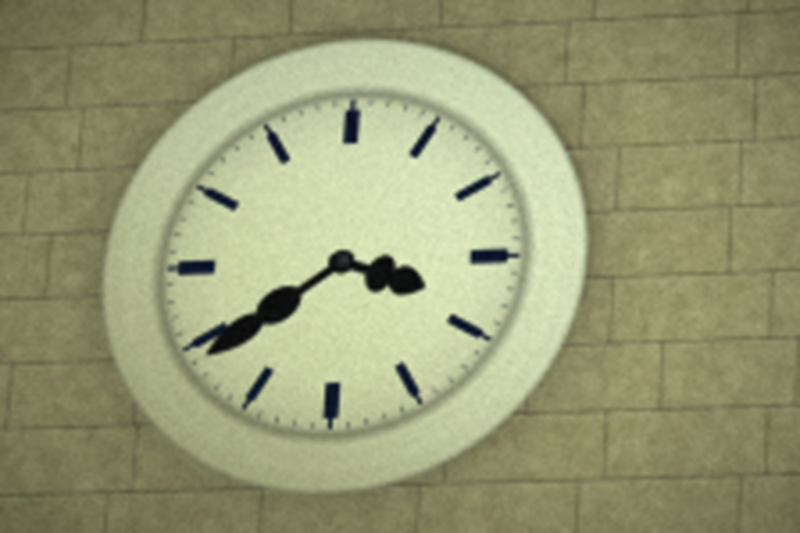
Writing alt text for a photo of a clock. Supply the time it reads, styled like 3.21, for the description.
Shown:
3.39
